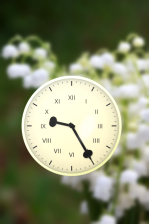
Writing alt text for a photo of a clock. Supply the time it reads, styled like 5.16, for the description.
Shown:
9.25
